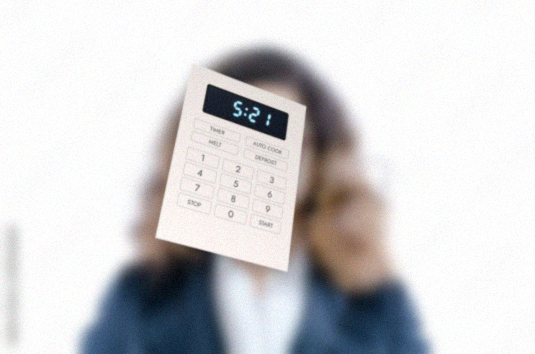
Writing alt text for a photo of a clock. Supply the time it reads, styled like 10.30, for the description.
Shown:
5.21
